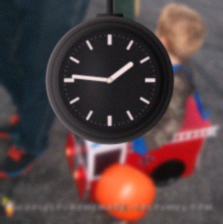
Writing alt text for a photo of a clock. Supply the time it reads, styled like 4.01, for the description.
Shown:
1.46
